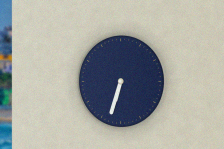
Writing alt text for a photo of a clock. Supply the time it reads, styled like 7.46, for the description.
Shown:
6.33
